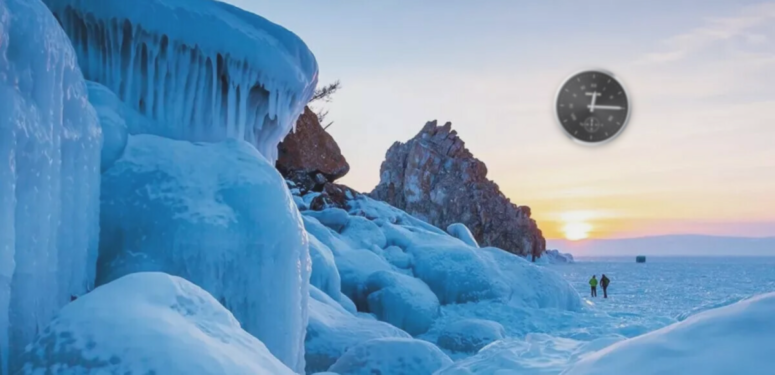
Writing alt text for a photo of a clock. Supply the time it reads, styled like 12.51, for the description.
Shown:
12.15
